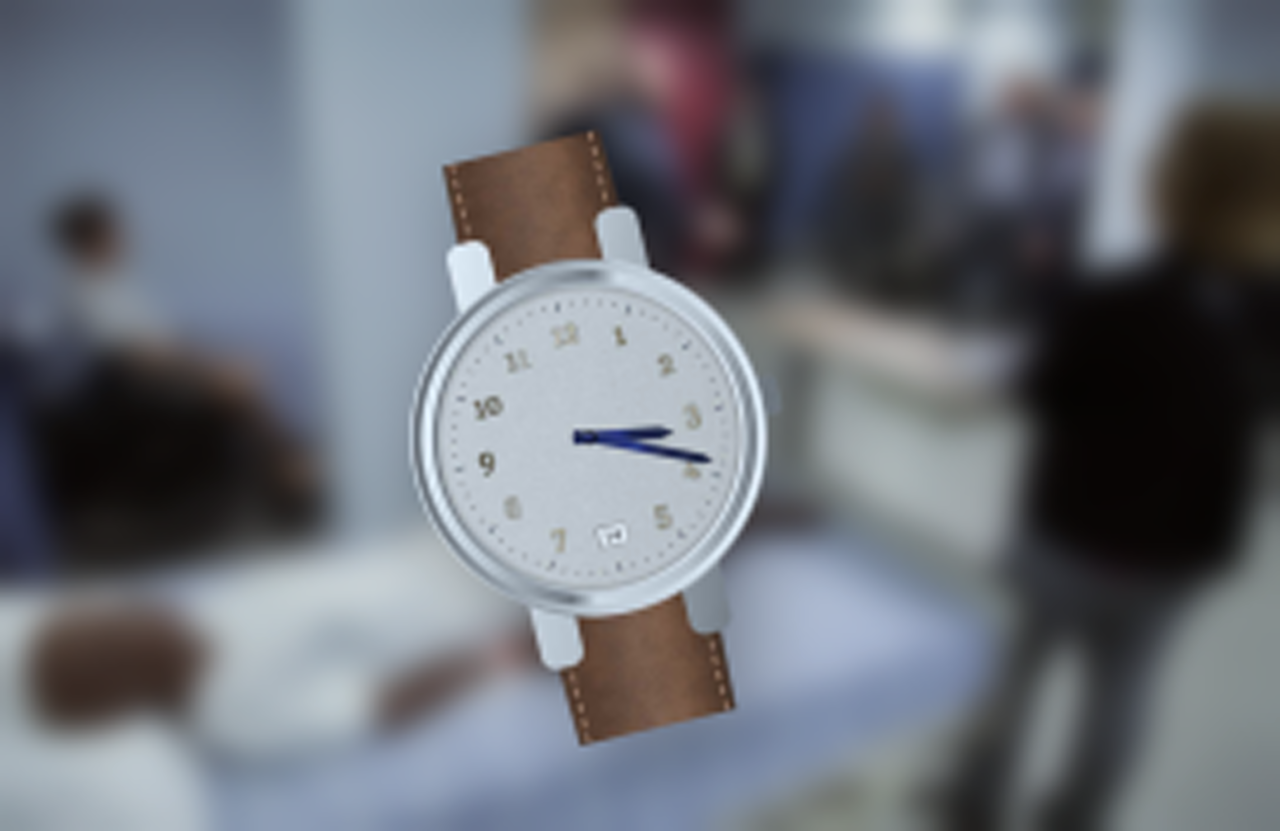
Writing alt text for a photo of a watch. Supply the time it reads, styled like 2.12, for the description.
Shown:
3.19
